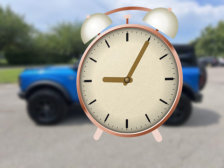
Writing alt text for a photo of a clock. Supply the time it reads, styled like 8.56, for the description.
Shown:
9.05
